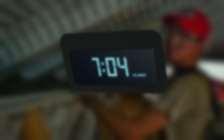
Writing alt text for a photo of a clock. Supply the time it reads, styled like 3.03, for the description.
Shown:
7.04
